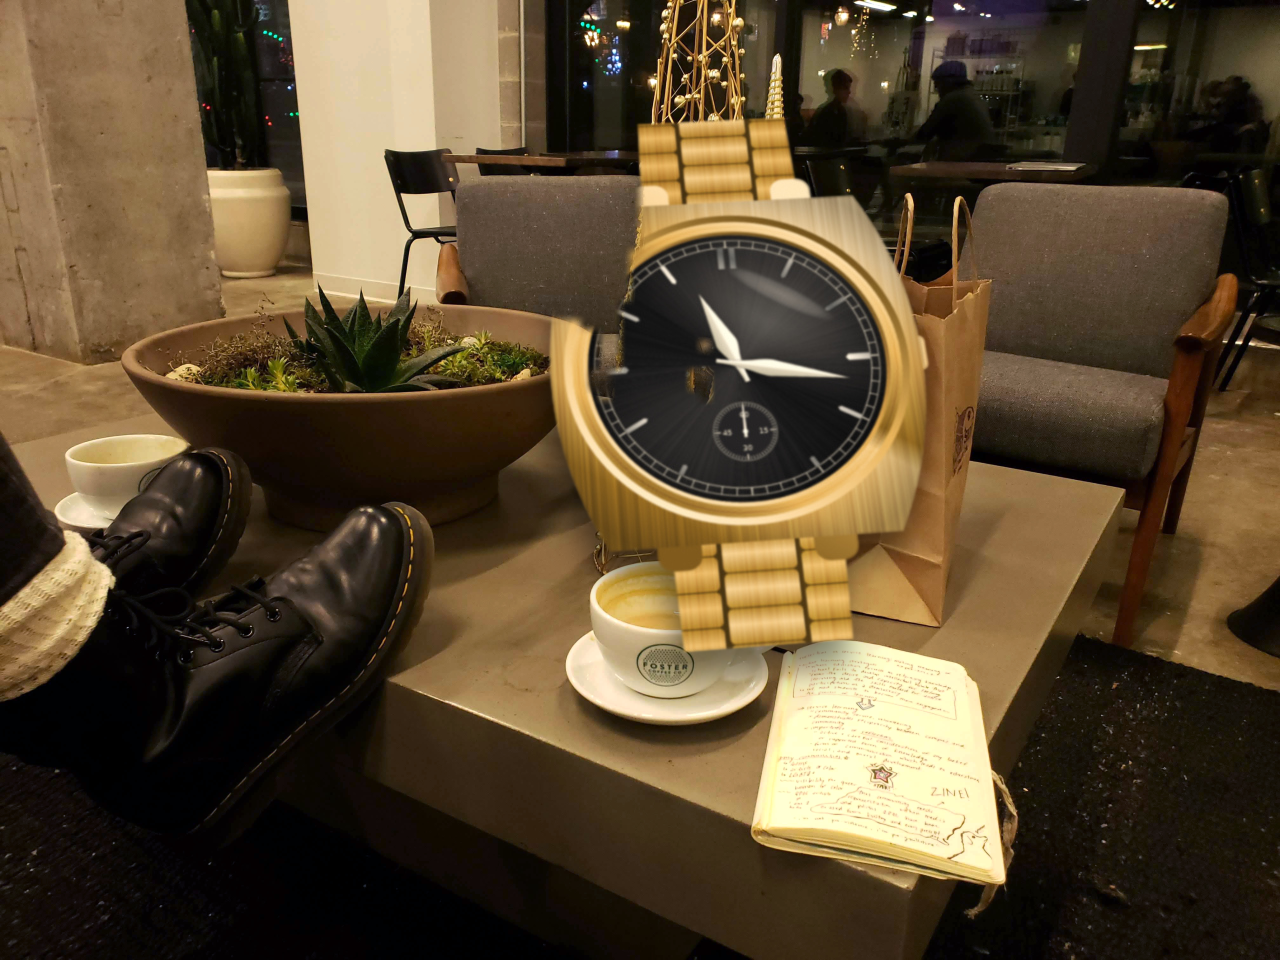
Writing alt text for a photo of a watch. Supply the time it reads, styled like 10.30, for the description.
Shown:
11.17
